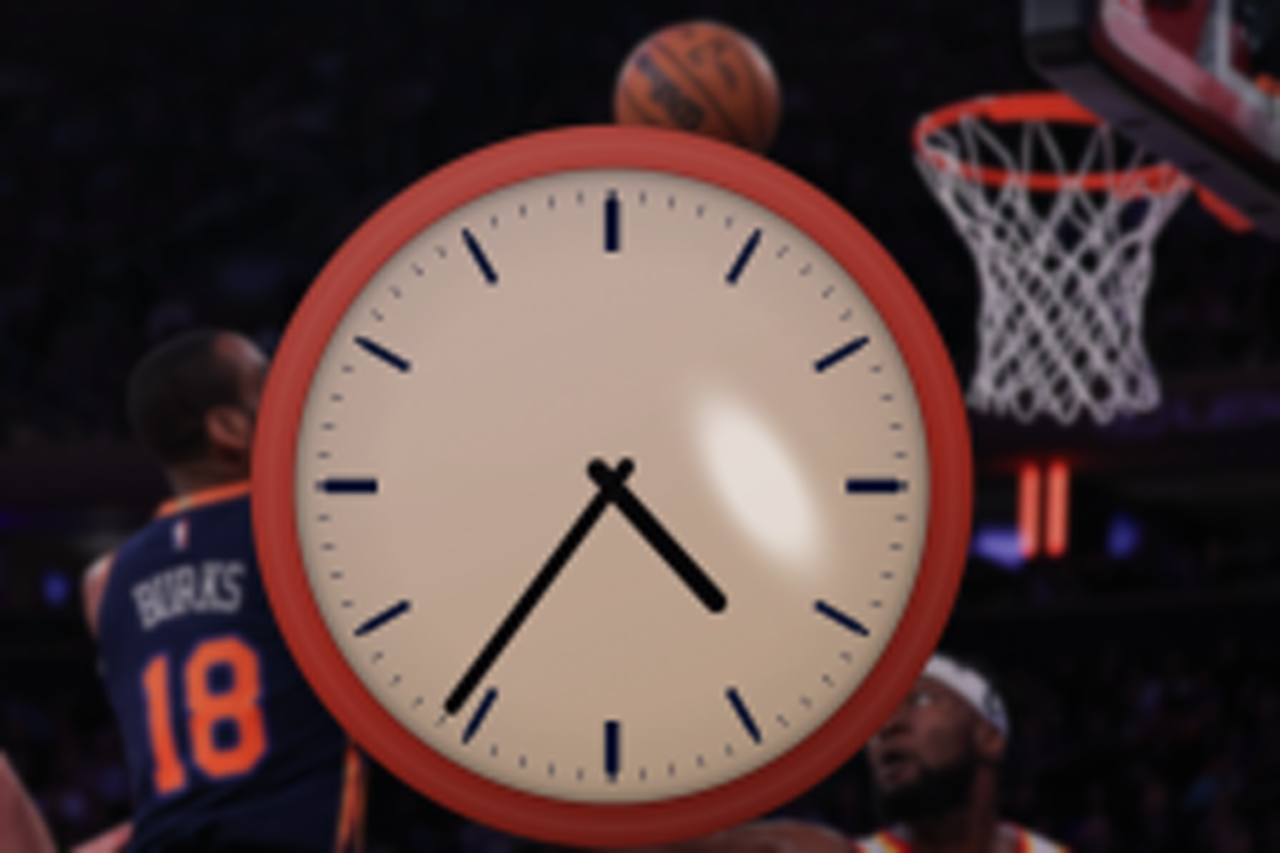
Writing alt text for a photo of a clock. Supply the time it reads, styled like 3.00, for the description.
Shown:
4.36
